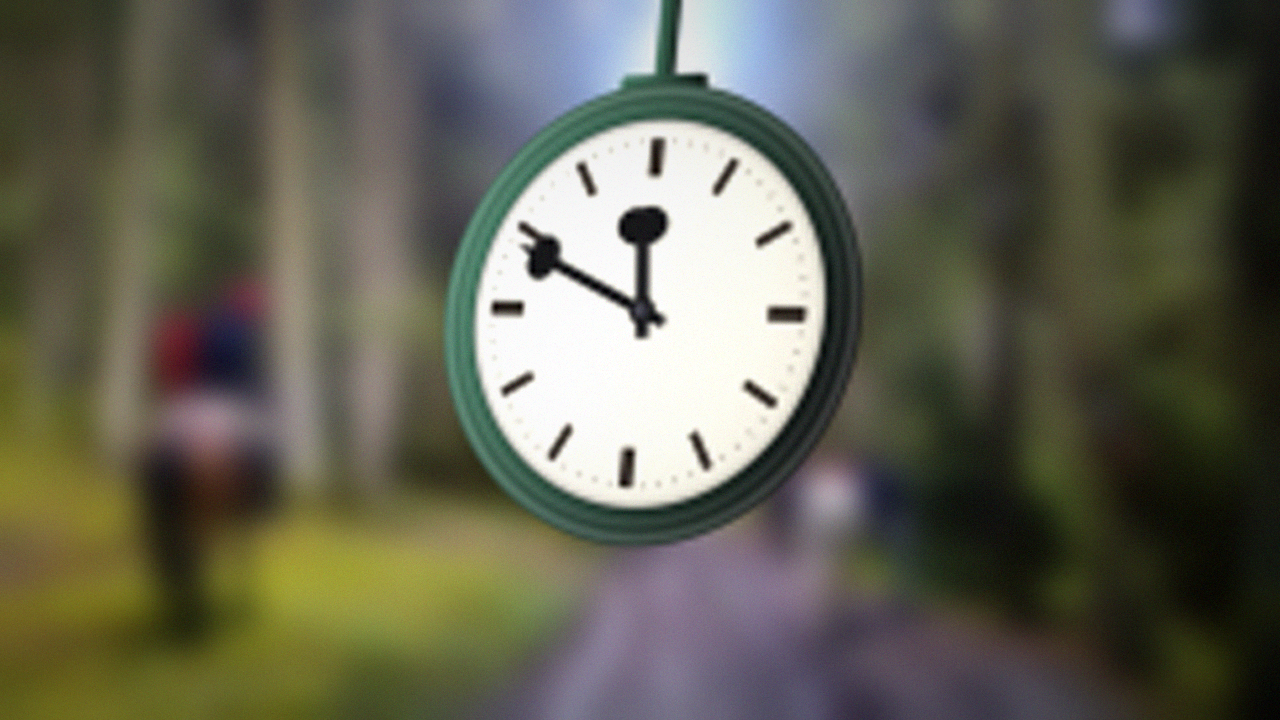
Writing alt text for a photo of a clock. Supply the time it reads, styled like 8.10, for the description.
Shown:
11.49
